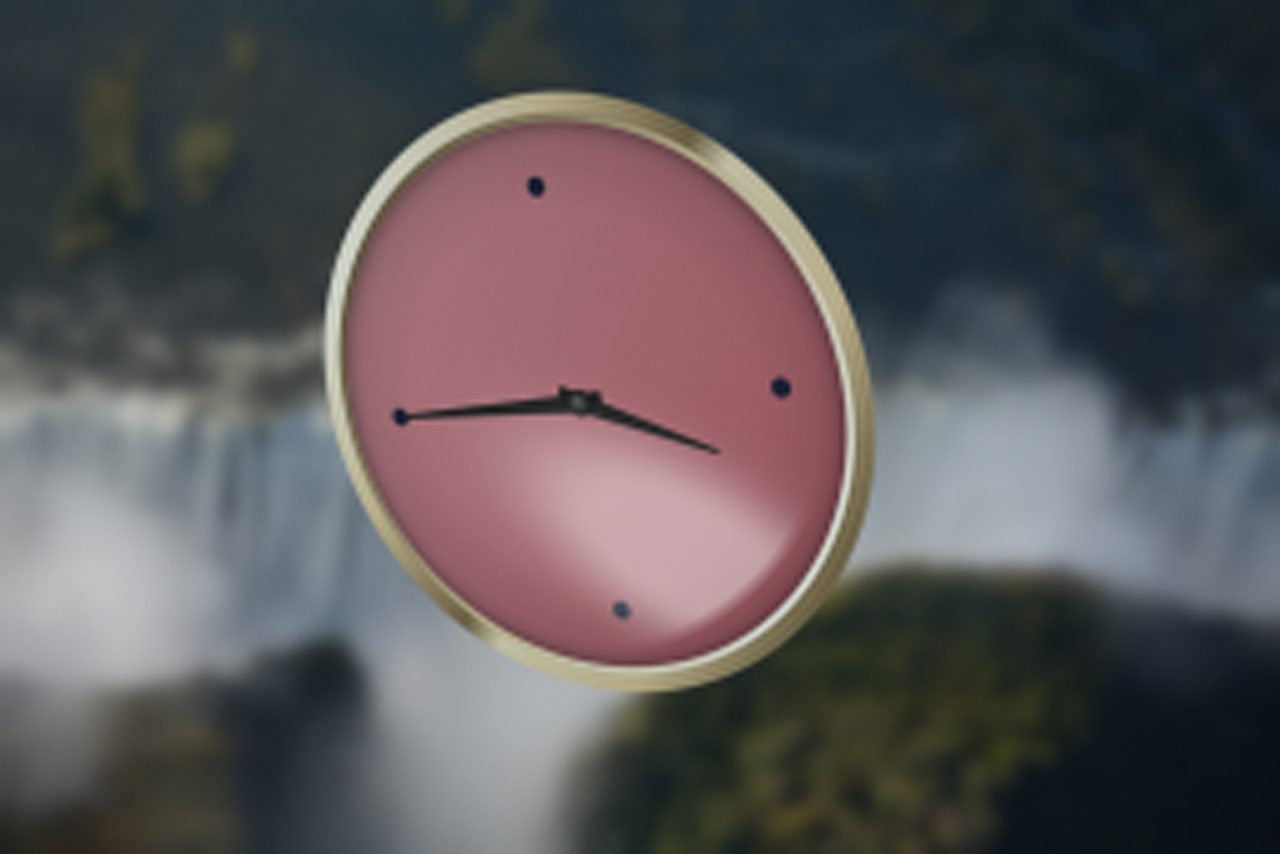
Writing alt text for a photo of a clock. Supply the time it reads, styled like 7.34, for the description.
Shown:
3.45
